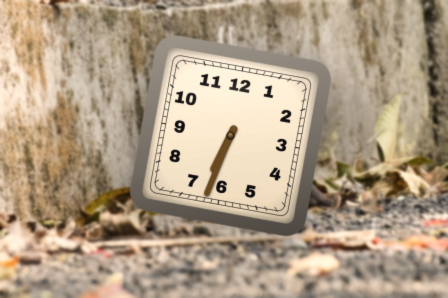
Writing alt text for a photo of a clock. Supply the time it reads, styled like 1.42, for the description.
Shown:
6.32
